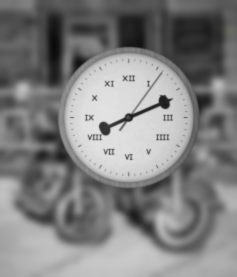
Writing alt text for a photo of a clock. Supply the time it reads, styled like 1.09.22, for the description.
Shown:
8.11.06
